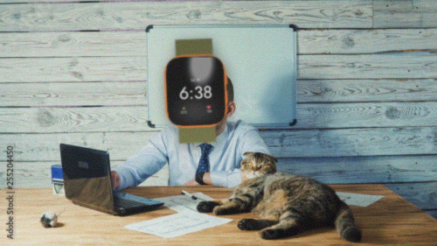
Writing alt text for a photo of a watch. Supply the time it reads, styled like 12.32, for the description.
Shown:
6.38
